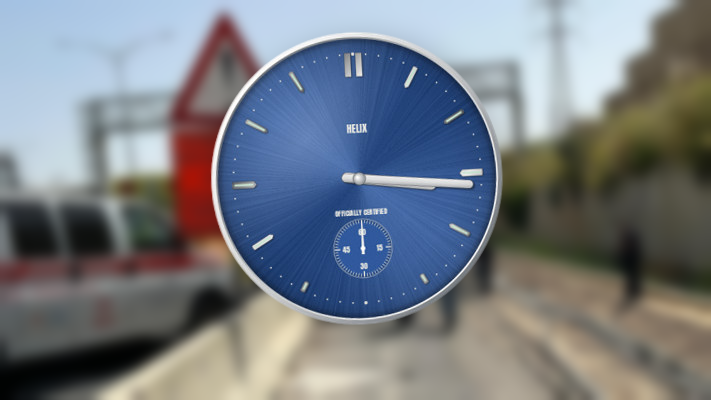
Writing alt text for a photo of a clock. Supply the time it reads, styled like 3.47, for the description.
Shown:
3.16
